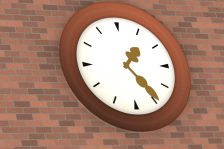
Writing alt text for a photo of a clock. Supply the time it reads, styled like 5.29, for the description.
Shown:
1.24
